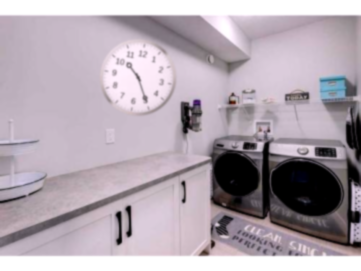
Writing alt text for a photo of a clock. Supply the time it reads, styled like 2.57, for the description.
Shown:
10.25
